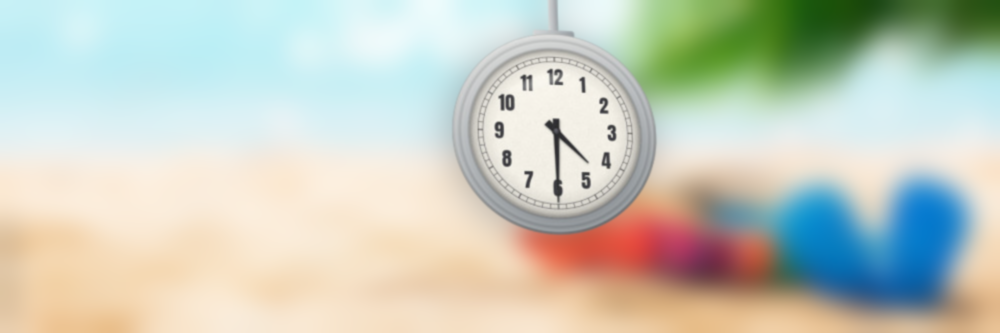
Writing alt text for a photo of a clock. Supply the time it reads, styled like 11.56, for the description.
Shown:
4.30
